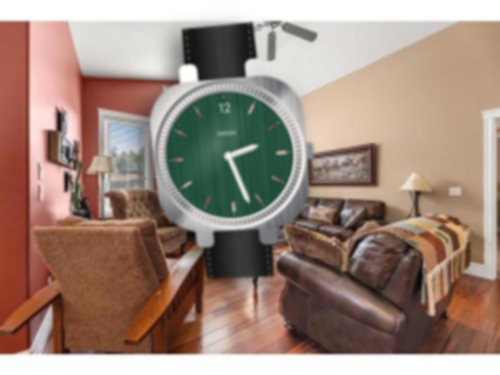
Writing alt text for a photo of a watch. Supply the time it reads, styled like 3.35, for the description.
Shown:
2.27
